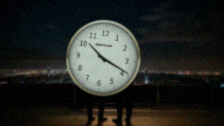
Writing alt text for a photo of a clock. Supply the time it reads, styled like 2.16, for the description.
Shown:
10.19
